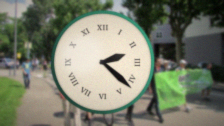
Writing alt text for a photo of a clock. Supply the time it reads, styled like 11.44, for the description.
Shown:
2.22
